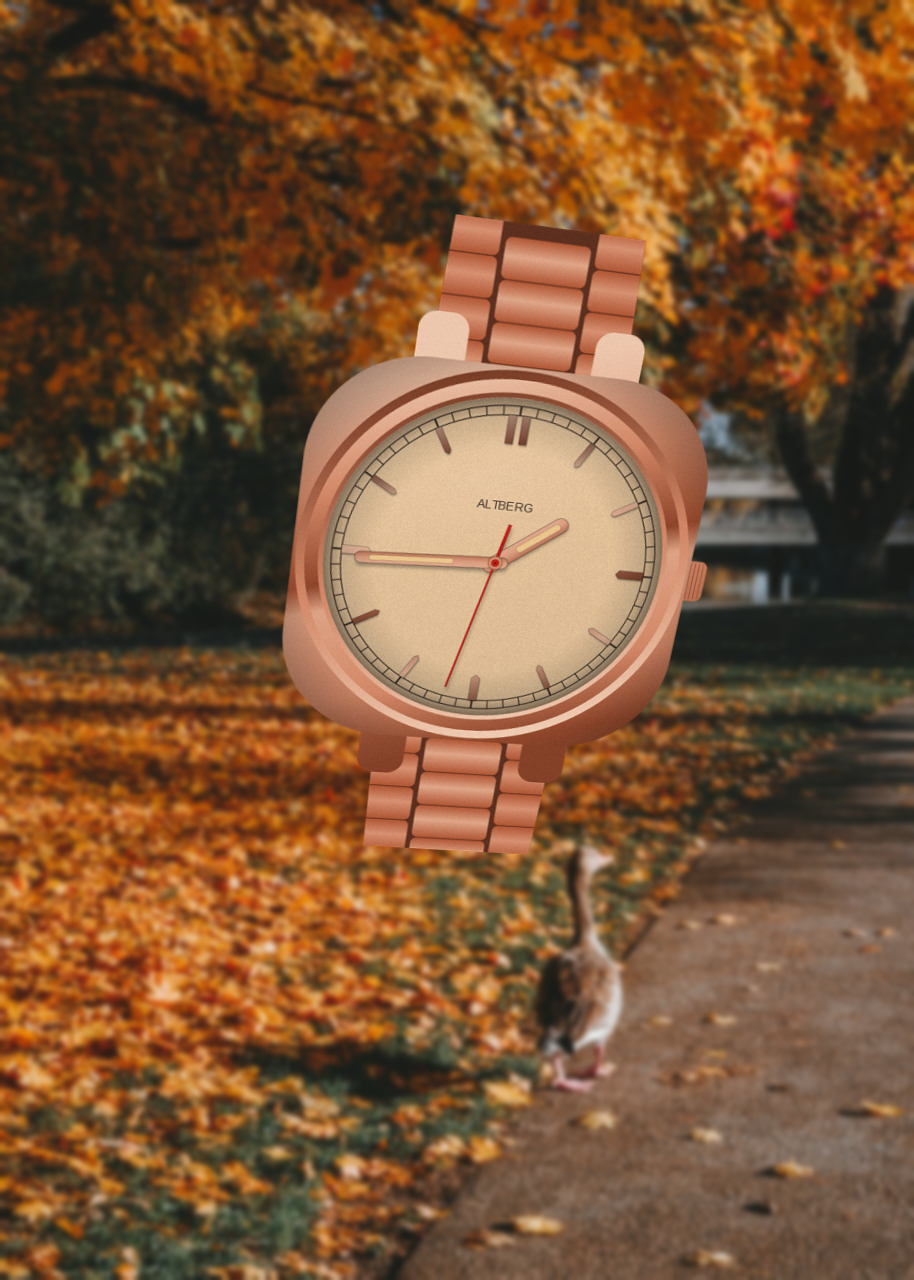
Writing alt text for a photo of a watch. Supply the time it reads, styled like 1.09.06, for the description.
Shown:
1.44.32
